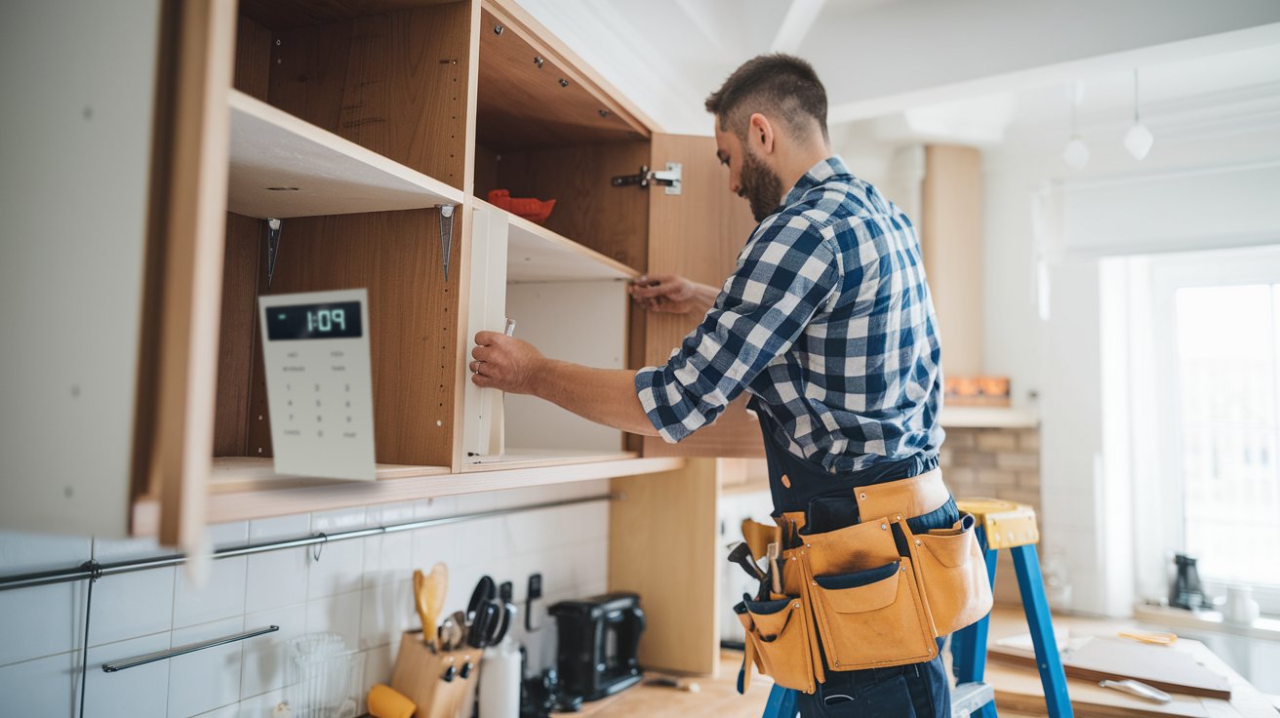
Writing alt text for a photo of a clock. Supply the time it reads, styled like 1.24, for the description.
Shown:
1.09
